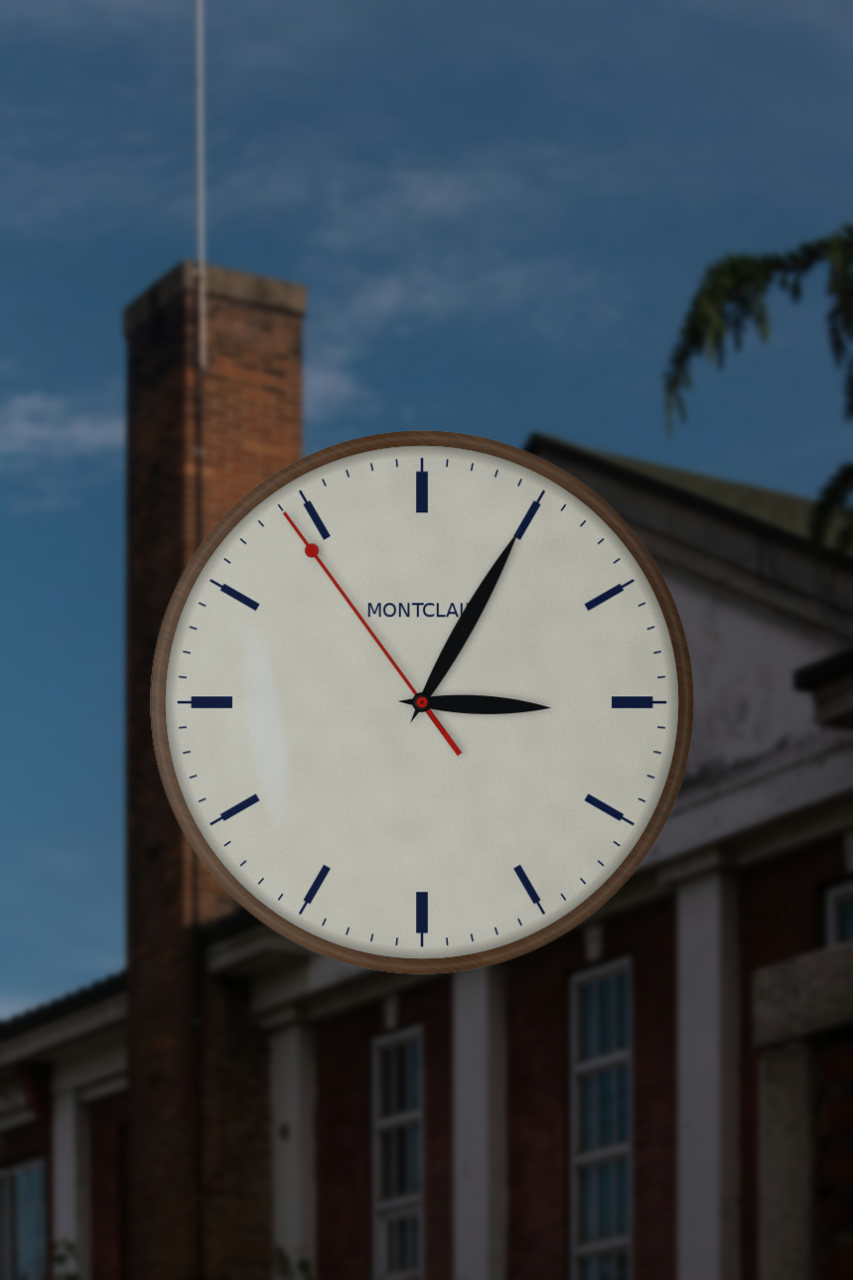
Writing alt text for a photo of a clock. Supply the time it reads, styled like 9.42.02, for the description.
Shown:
3.04.54
